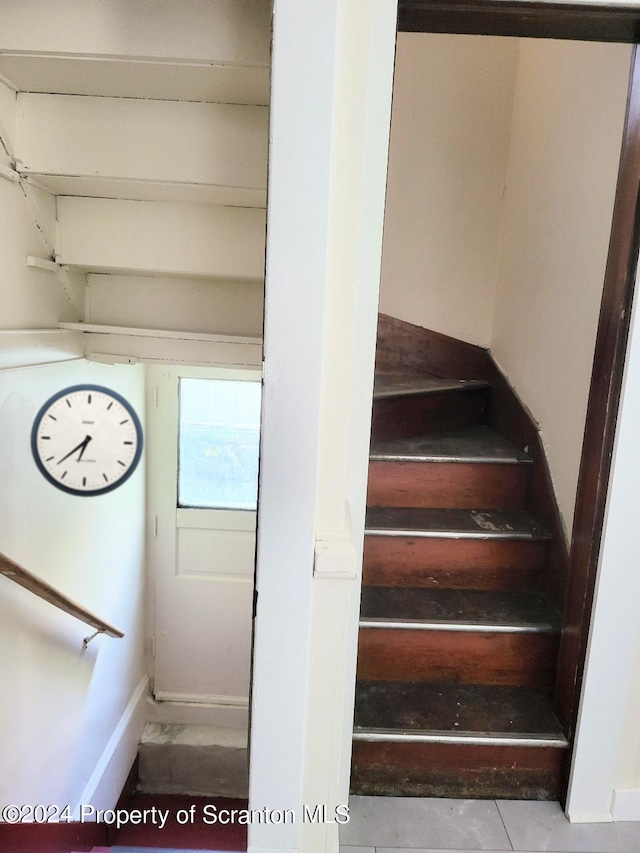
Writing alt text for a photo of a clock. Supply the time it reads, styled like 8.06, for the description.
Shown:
6.38
